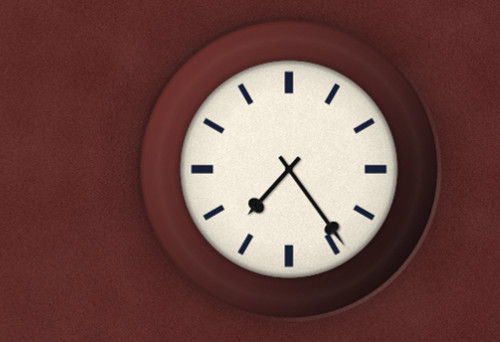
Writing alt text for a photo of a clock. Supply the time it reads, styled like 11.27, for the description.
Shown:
7.24
